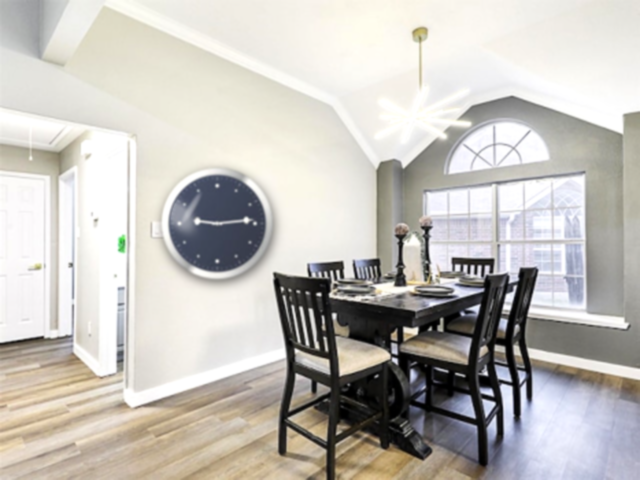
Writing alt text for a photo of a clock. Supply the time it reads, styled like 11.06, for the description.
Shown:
9.14
